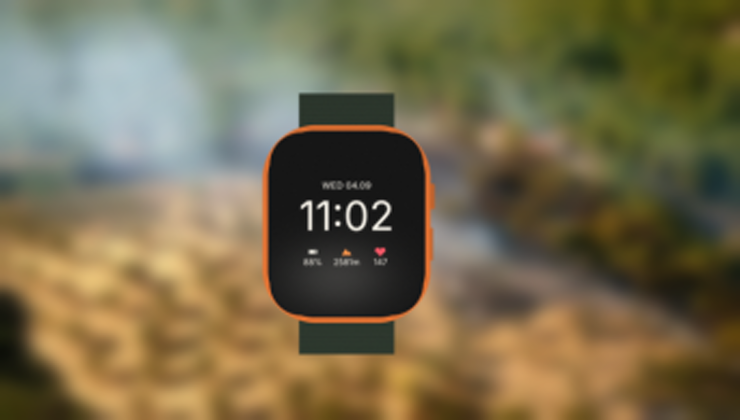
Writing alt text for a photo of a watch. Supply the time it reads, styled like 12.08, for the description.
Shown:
11.02
